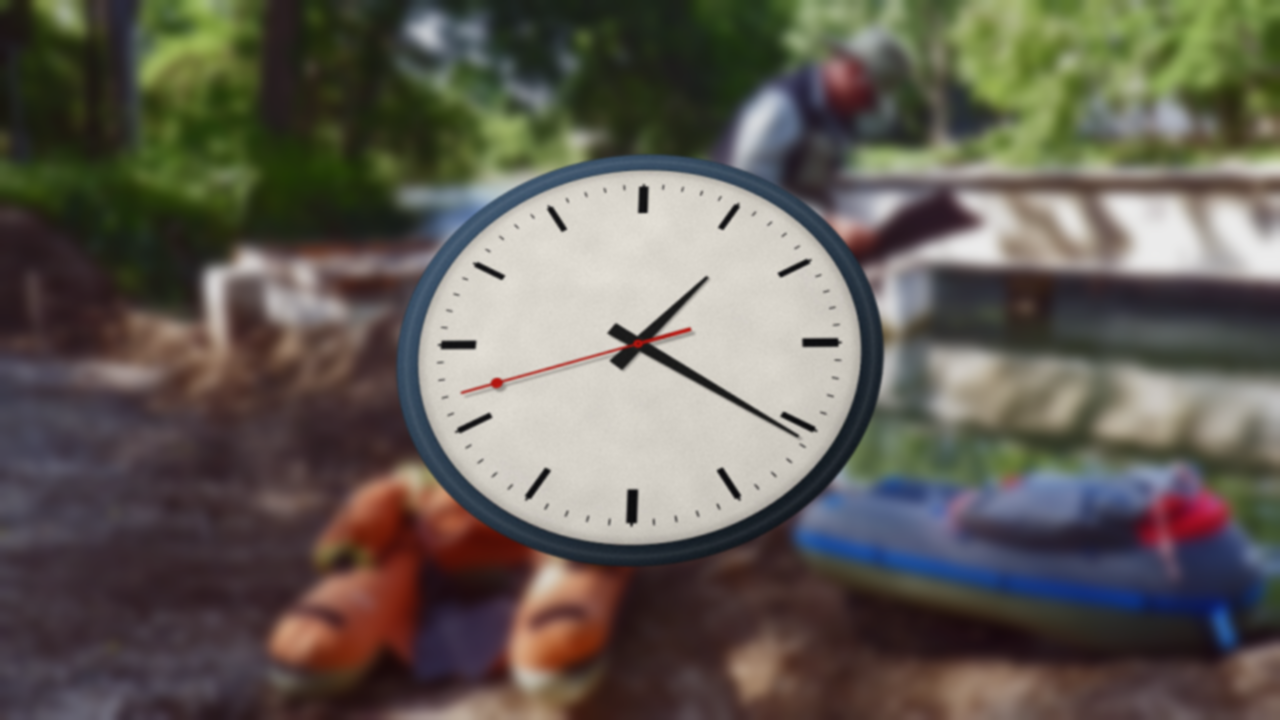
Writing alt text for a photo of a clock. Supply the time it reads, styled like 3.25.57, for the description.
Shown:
1.20.42
